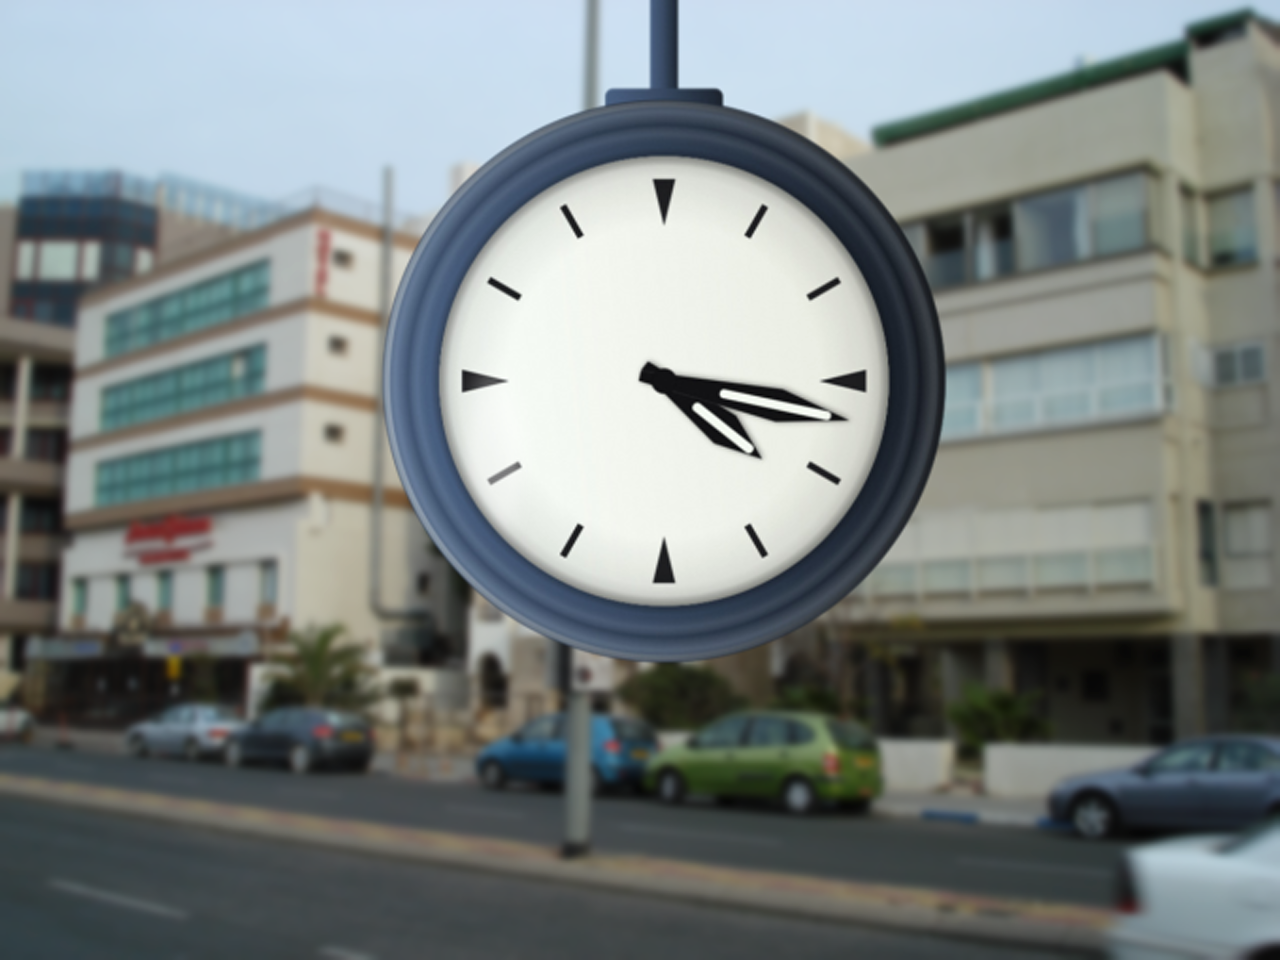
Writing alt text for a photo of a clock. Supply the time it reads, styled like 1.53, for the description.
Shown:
4.17
